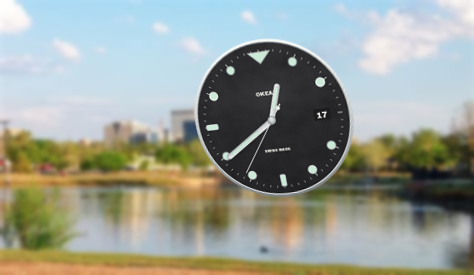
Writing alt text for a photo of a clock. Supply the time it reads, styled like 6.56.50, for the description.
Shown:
12.39.36
